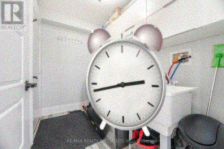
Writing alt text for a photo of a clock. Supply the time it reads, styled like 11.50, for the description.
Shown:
2.43
